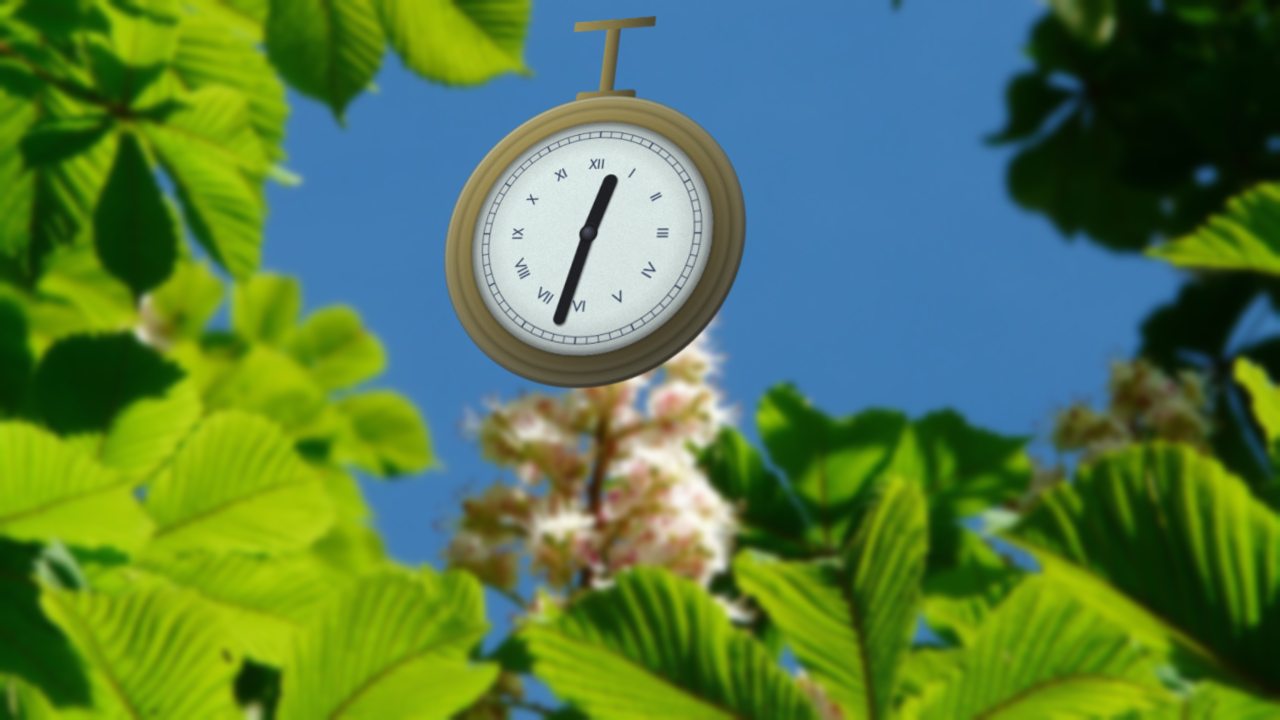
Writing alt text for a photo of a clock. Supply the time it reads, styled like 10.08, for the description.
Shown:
12.32
